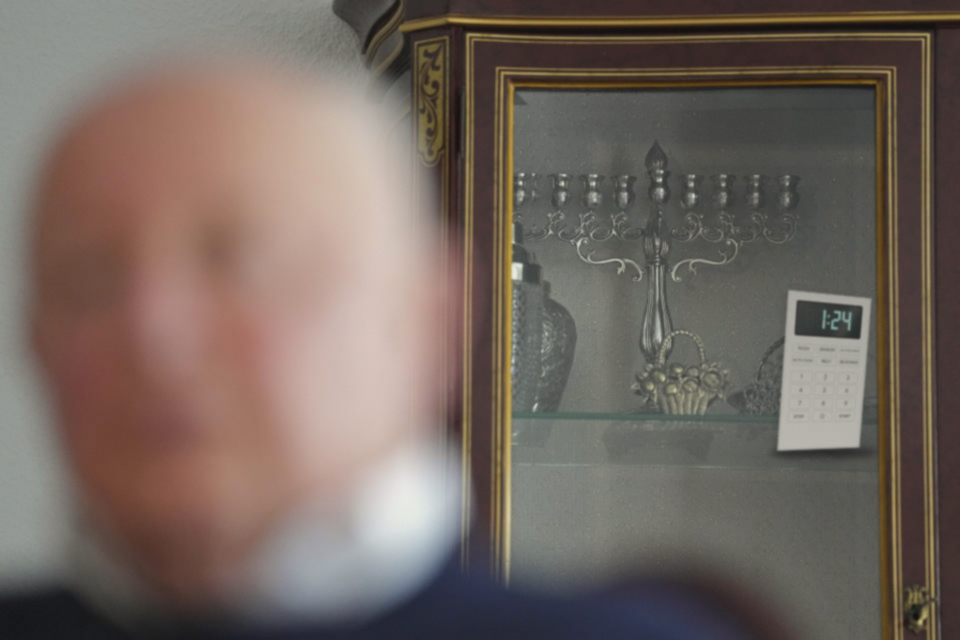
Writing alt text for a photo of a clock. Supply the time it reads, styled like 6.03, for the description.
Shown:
1.24
